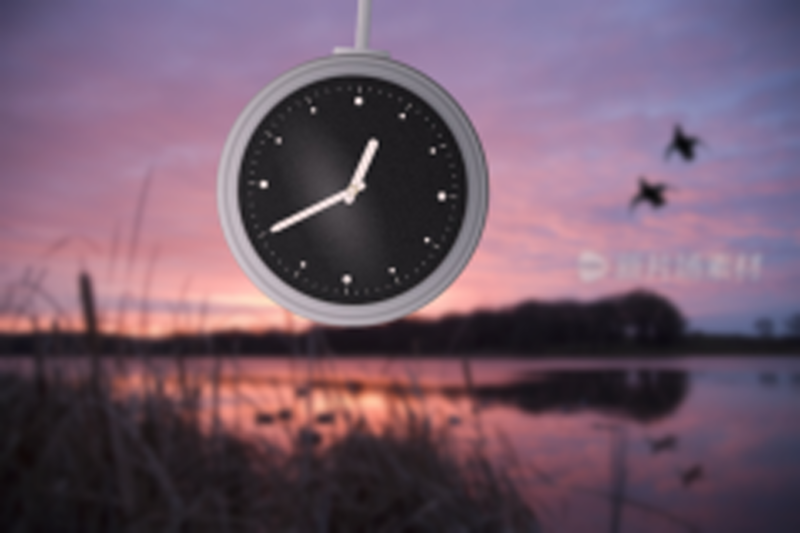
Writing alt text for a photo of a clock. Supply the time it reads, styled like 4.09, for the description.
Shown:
12.40
